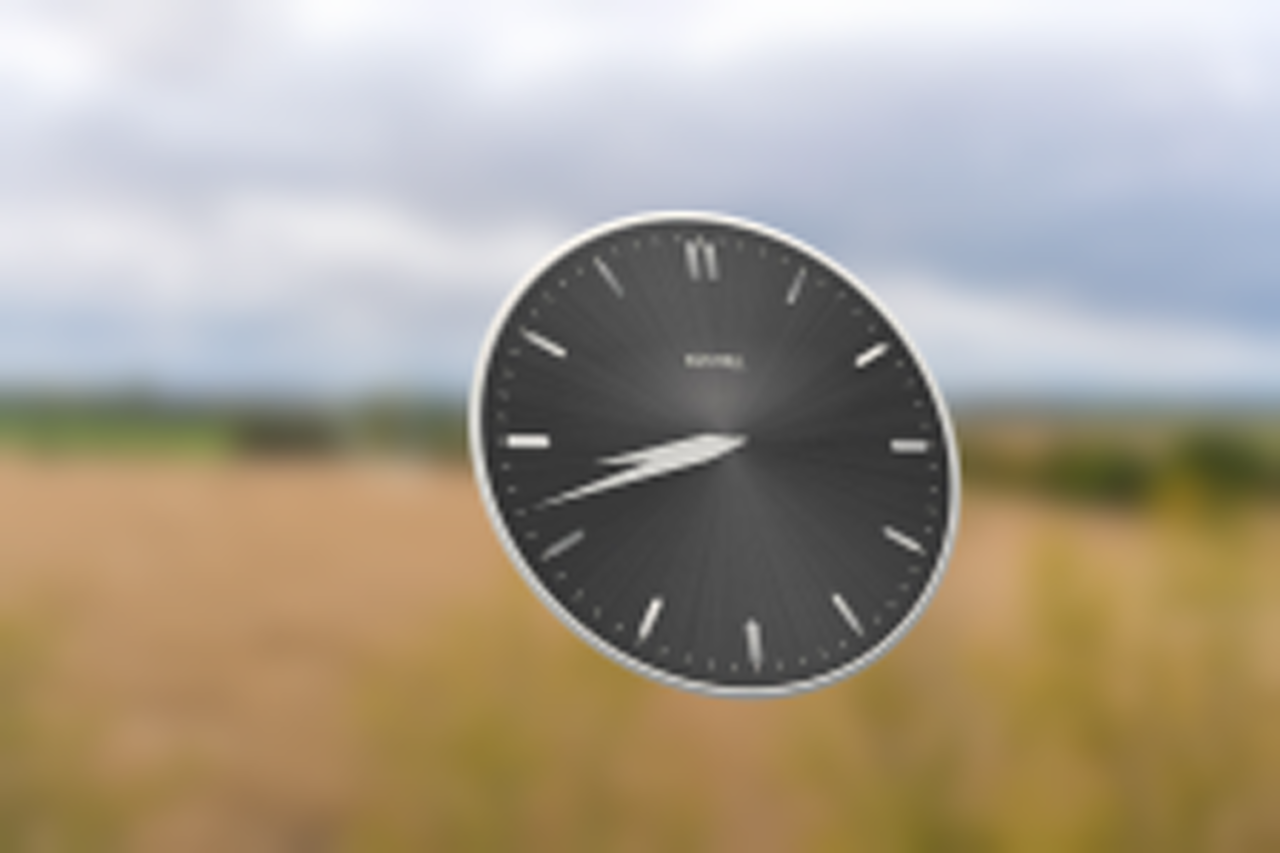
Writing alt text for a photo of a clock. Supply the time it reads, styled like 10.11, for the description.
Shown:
8.42
